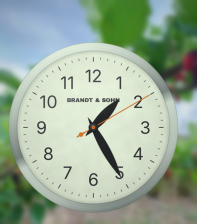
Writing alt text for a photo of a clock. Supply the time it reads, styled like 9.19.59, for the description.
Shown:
1.25.10
